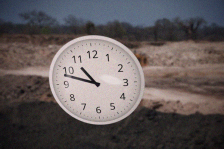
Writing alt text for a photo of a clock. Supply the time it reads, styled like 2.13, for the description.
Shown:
10.48
